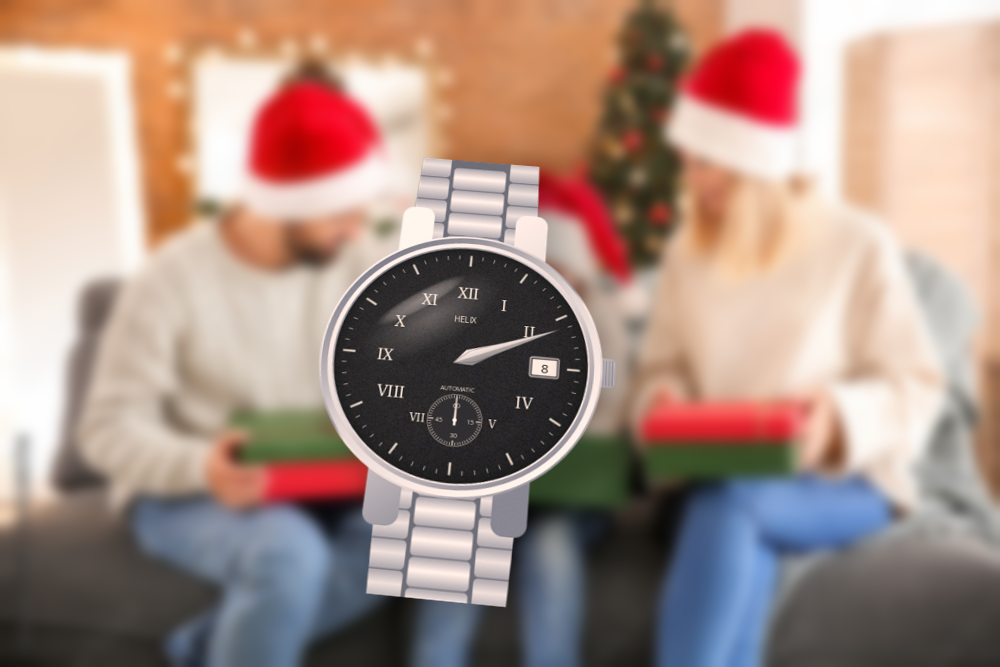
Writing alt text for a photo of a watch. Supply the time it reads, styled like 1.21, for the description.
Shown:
2.11
